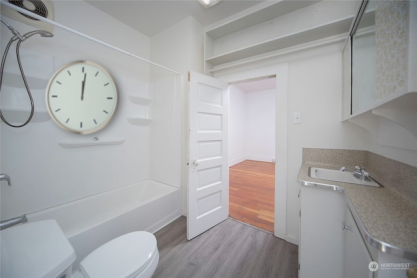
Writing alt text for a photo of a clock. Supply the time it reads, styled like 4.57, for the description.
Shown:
12.01
